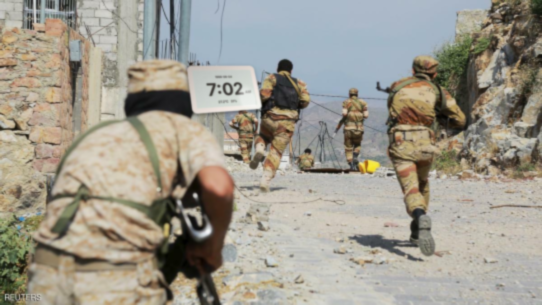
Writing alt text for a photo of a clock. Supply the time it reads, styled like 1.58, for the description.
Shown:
7.02
